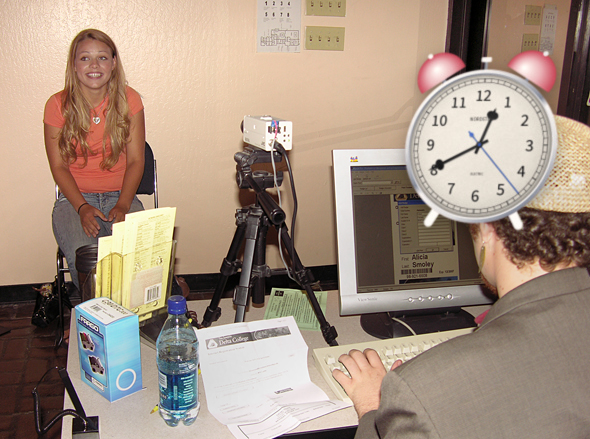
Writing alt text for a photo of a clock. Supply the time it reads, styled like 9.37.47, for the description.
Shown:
12.40.23
